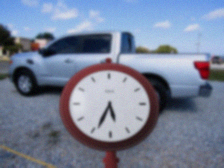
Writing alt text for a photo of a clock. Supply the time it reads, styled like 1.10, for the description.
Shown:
5.34
